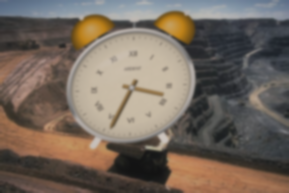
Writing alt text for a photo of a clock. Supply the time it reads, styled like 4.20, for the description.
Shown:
3.34
